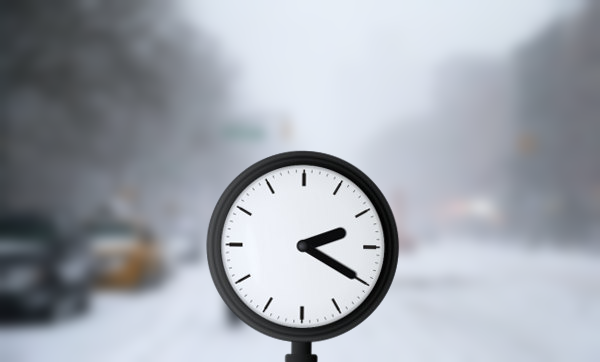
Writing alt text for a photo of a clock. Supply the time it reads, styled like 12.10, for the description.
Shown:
2.20
